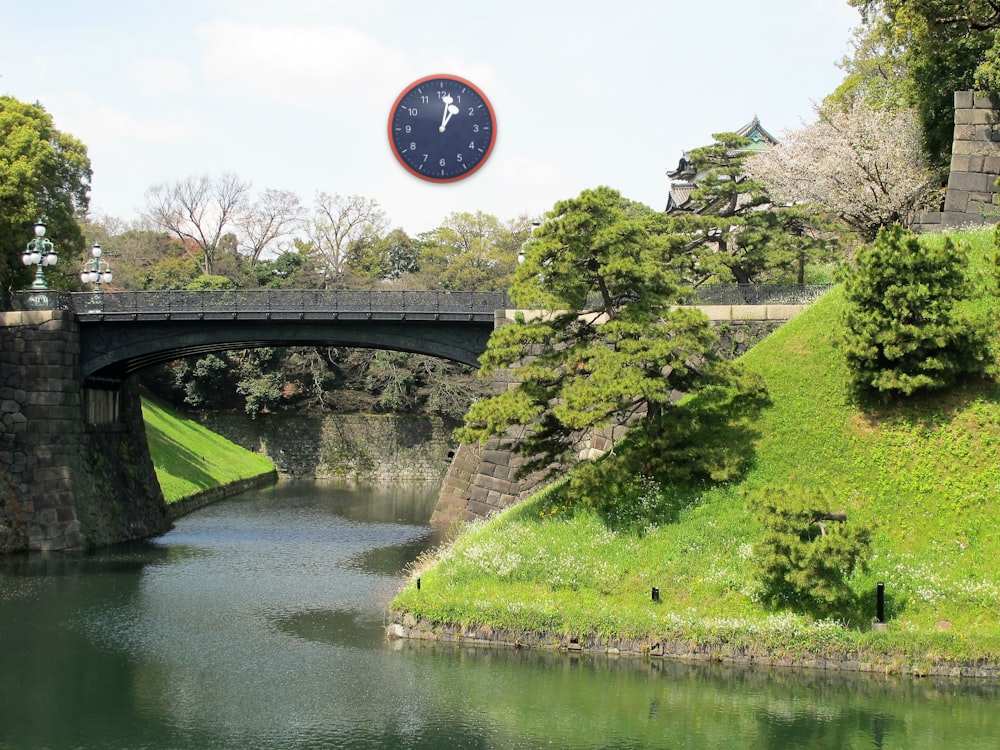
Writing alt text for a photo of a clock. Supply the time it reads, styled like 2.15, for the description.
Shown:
1.02
